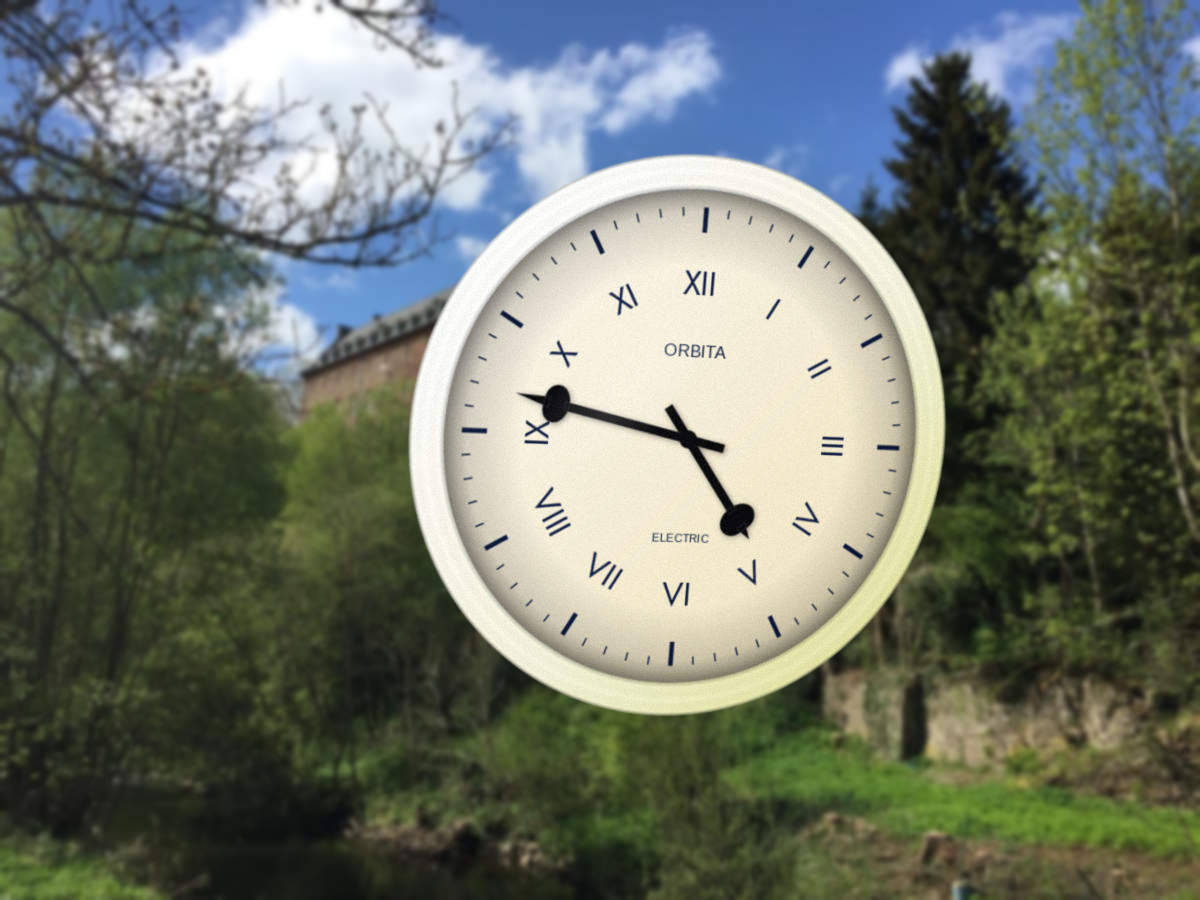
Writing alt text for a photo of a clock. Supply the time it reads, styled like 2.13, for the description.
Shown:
4.47
